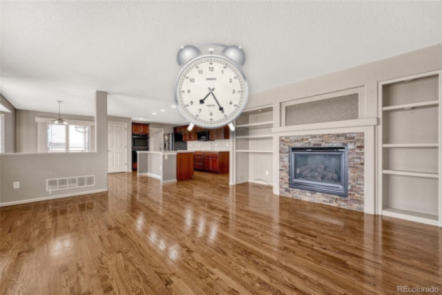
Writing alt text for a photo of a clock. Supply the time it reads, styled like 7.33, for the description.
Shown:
7.25
